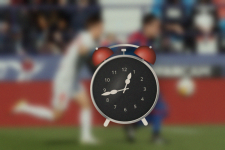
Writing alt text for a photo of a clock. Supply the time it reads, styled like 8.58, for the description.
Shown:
12.43
